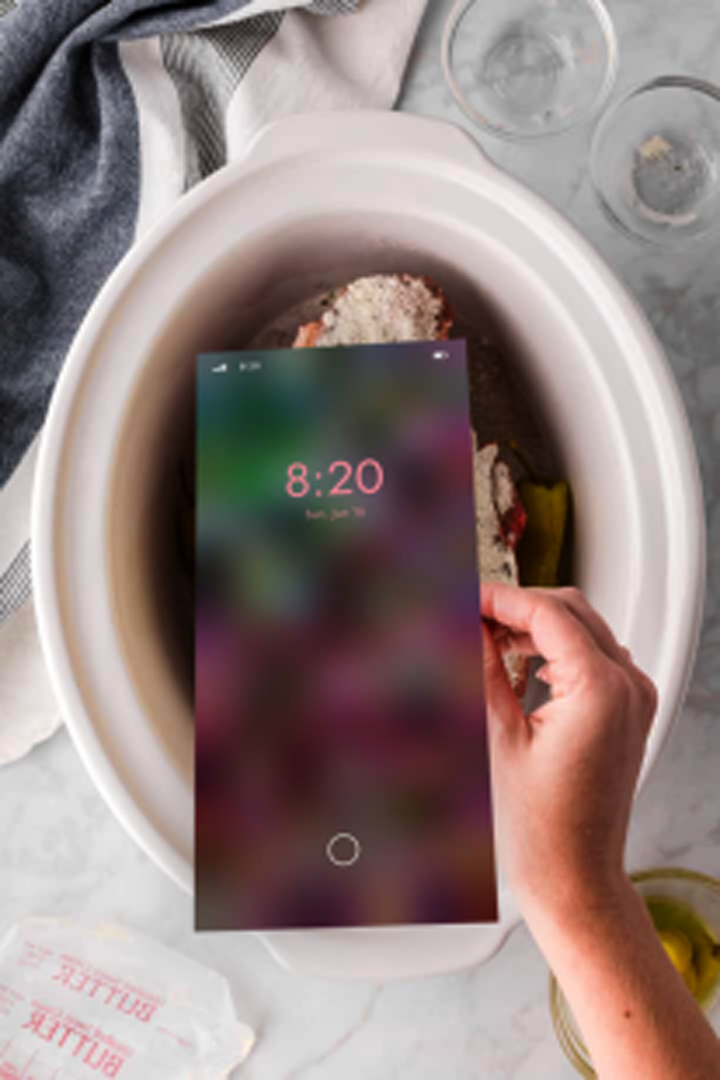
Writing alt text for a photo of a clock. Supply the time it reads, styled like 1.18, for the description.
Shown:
8.20
